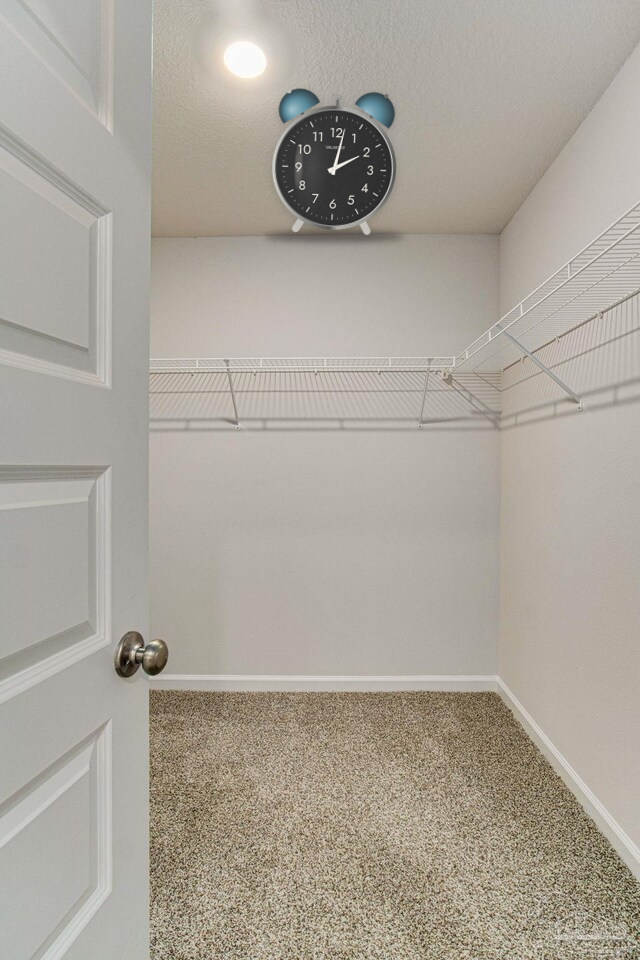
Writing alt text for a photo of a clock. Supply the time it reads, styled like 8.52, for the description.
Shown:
2.02
